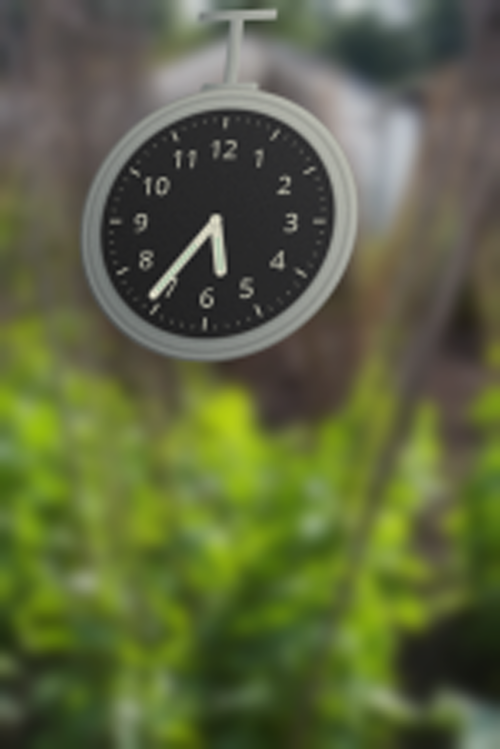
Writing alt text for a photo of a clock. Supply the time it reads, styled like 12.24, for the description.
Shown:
5.36
